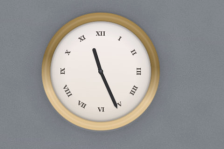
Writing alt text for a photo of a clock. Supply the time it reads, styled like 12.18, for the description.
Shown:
11.26
